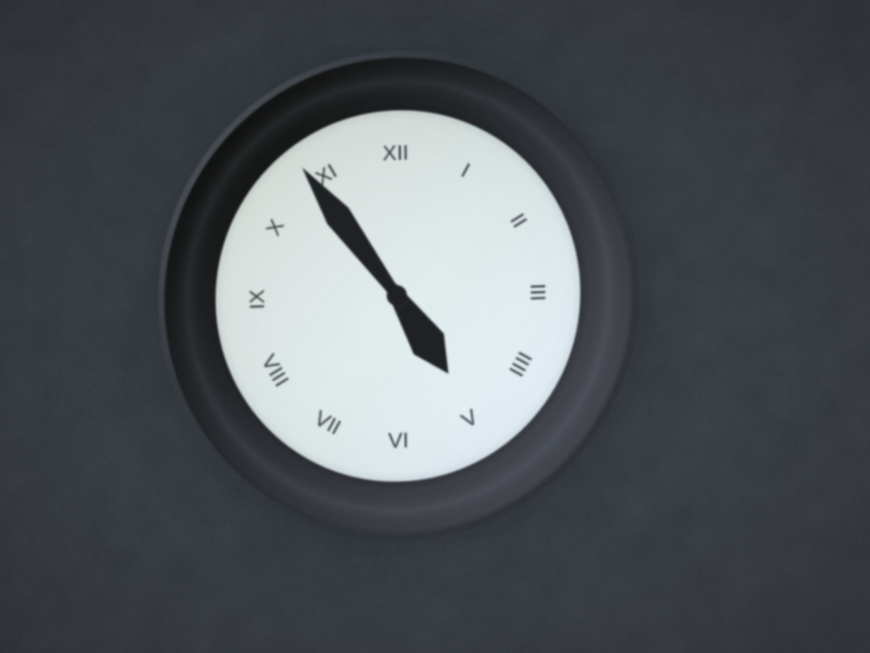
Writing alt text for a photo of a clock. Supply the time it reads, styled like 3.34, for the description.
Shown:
4.54
